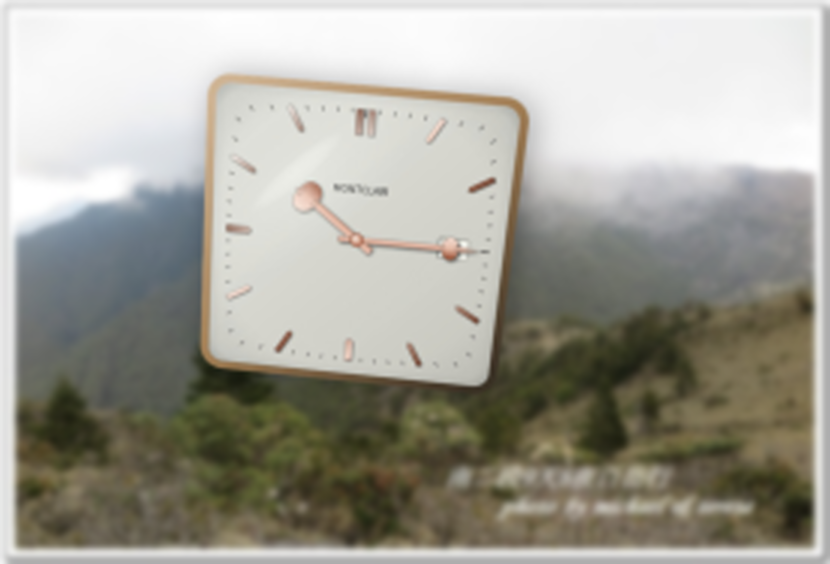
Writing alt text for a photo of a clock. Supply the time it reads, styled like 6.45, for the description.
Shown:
10.15
